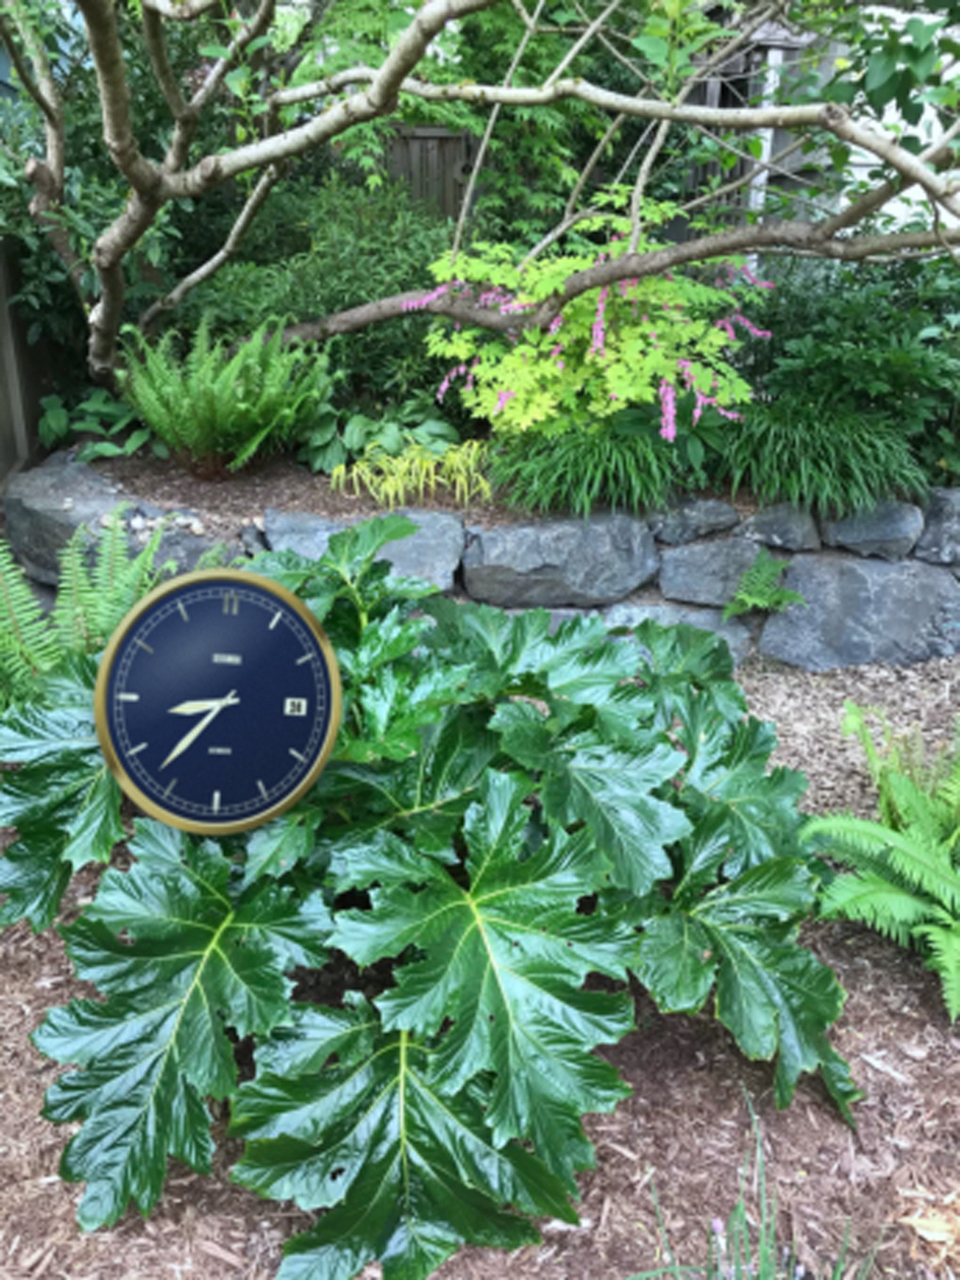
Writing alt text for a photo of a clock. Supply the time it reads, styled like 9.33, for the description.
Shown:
8.37
